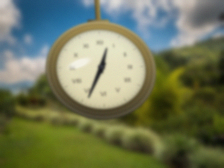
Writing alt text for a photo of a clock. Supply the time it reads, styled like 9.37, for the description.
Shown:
12.34
